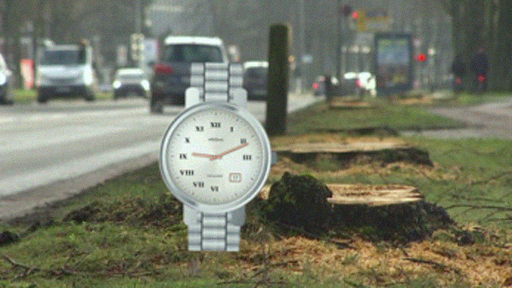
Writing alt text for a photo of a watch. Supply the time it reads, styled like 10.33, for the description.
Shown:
9.11
